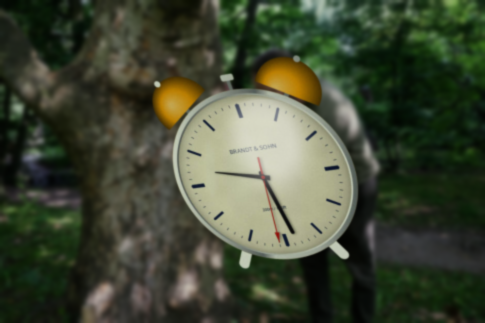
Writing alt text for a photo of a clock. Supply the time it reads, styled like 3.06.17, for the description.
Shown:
9.28.31
